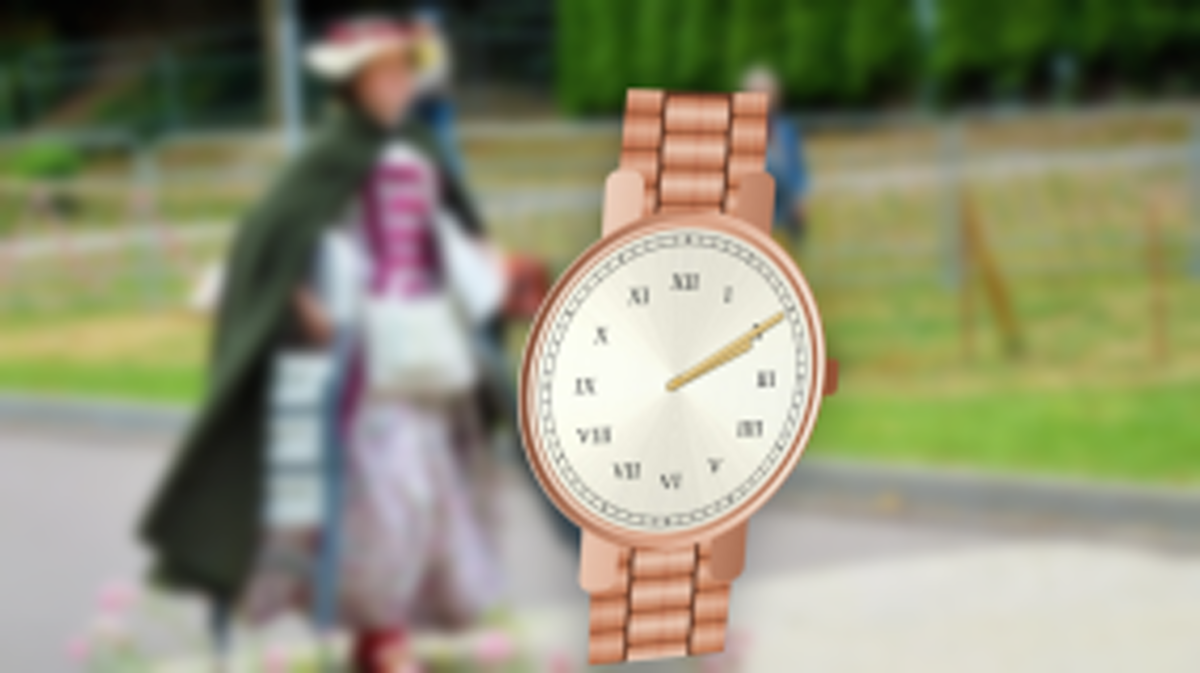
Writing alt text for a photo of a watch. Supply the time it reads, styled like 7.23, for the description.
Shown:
2.10
